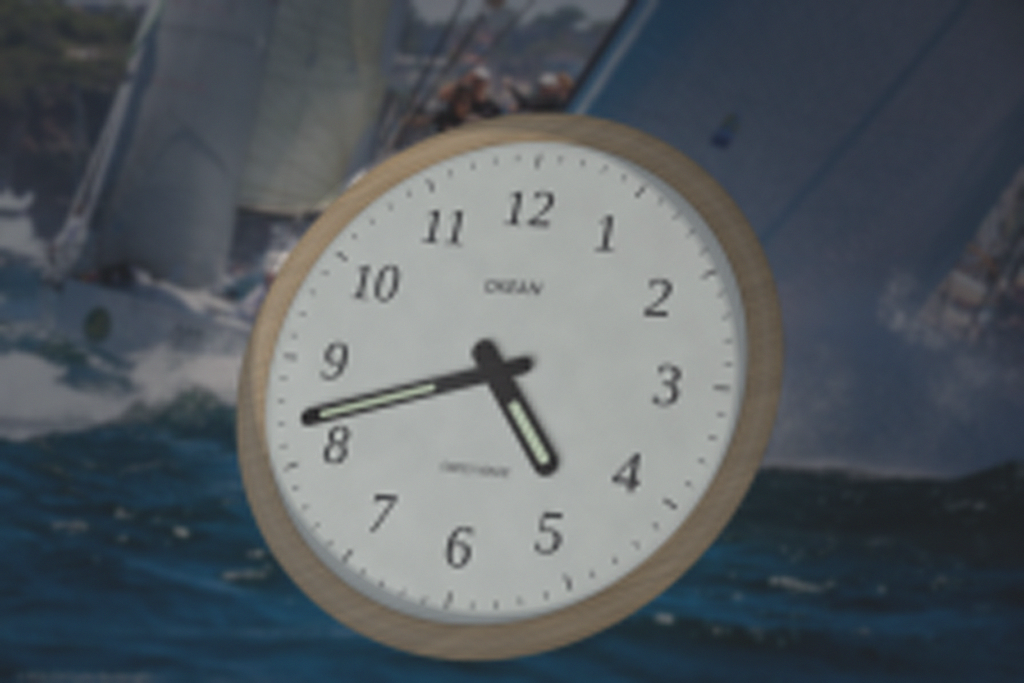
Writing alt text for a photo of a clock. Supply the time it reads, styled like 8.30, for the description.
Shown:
4.42
